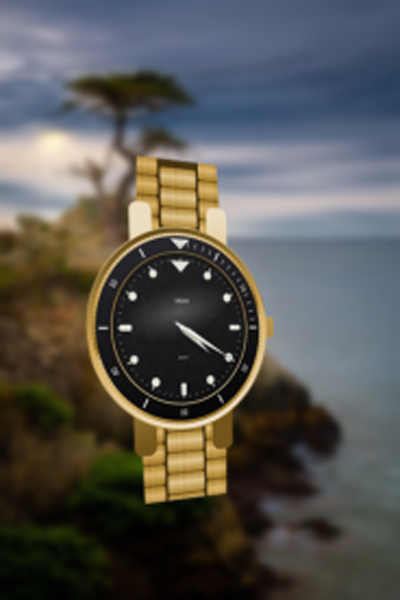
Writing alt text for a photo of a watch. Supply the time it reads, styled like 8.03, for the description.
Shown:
4.20
